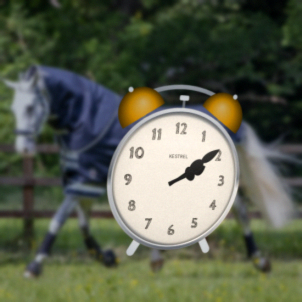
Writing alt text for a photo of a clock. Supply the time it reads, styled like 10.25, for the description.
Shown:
2.09
